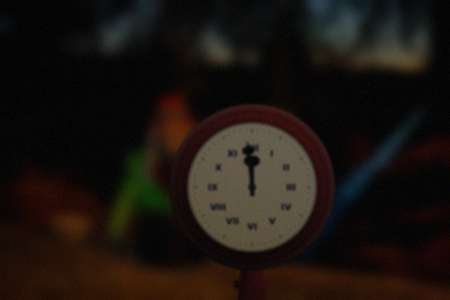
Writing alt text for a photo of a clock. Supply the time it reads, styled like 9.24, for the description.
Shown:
11.59
